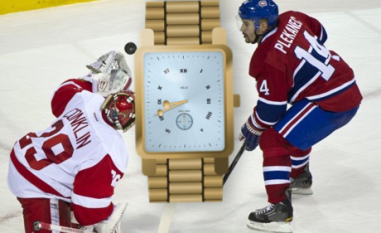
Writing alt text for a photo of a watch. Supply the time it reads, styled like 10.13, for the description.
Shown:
8.41
